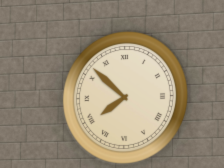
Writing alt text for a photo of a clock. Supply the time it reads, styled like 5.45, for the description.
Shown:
7.52
